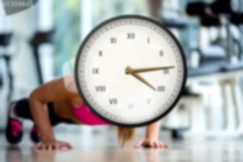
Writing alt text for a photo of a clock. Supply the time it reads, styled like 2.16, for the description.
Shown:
4.14
